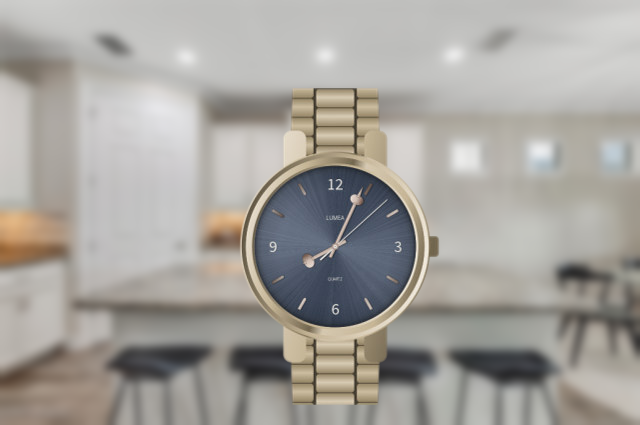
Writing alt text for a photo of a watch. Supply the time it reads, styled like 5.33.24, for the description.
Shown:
8.04.08
